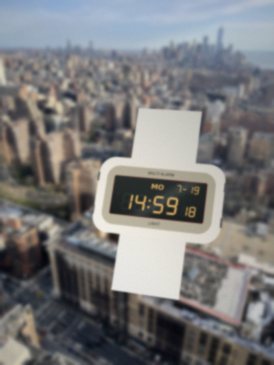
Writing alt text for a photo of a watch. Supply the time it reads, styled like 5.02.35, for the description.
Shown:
14.59.18
